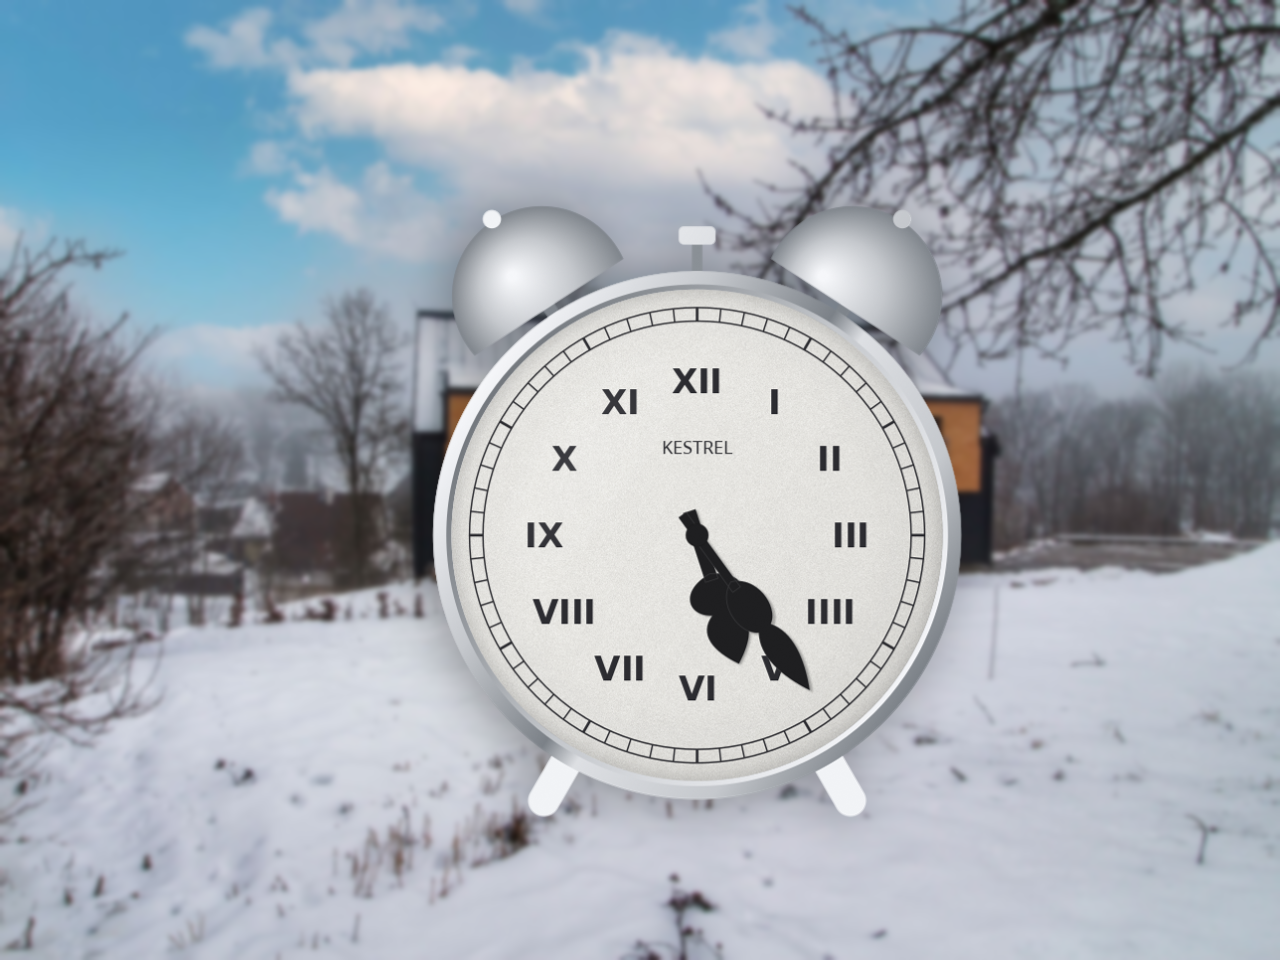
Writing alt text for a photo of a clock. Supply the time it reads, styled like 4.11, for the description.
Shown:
5.24
